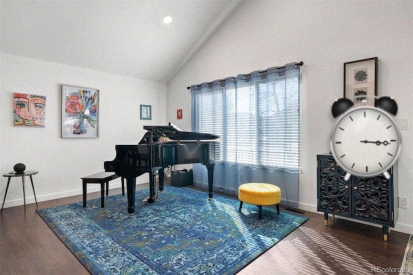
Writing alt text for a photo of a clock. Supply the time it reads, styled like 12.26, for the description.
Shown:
3.16
